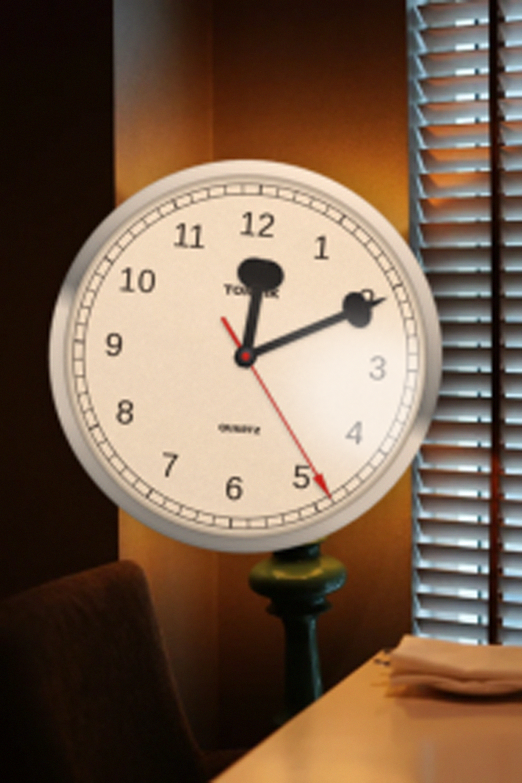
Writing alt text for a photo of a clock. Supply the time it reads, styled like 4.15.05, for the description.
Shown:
12.10.24
